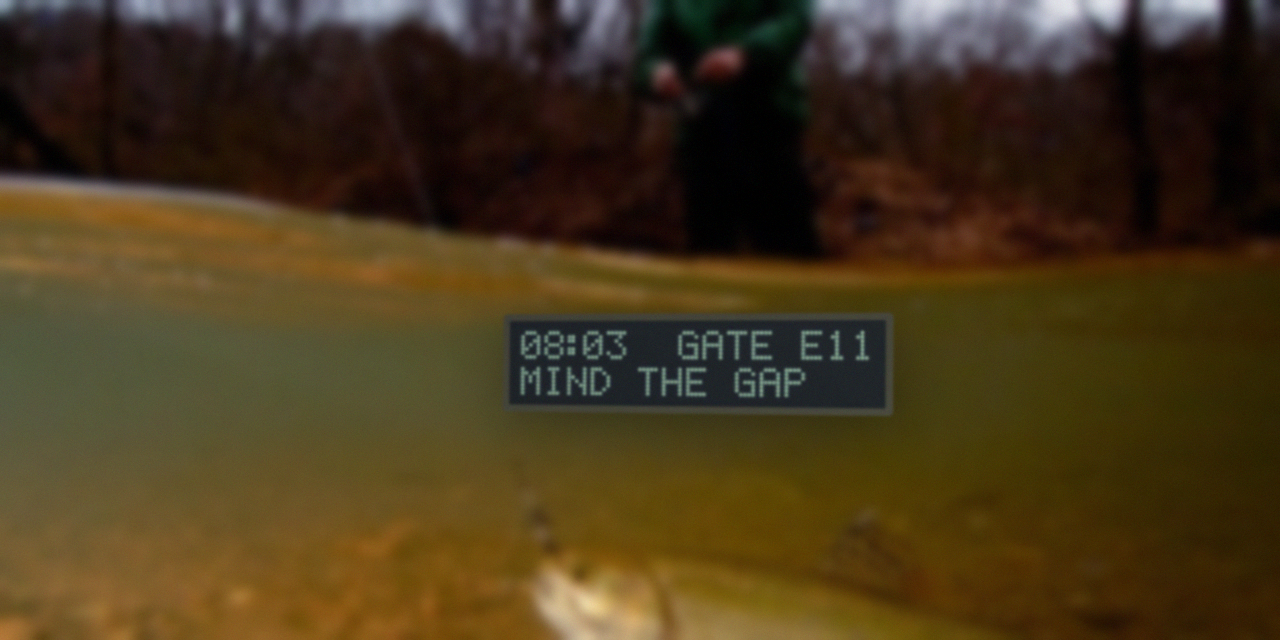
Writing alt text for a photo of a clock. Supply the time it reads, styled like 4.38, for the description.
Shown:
8.03
